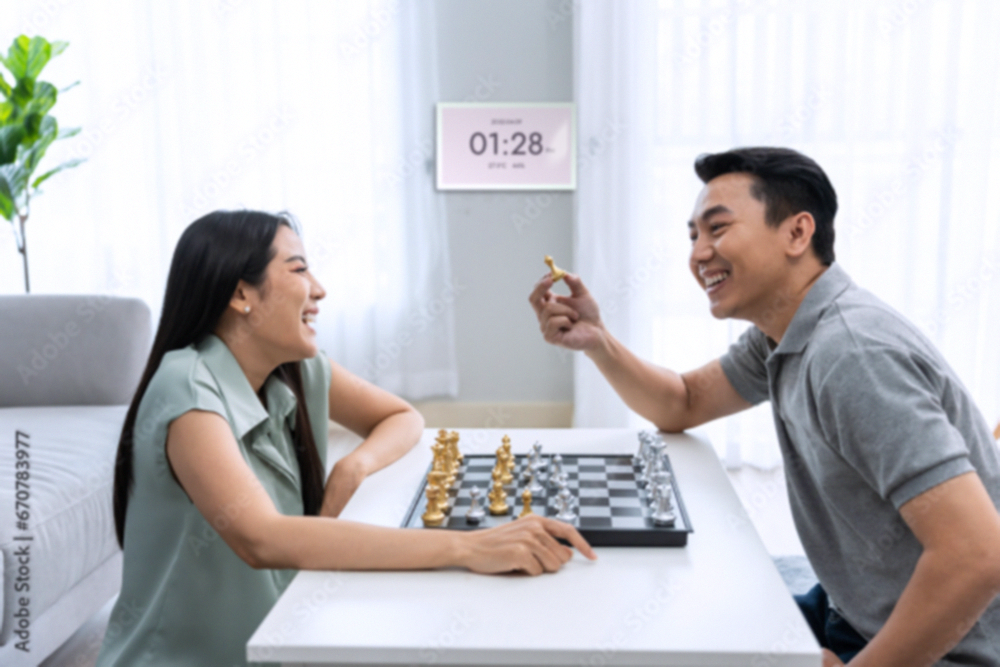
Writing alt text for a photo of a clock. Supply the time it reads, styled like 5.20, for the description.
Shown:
1.28
